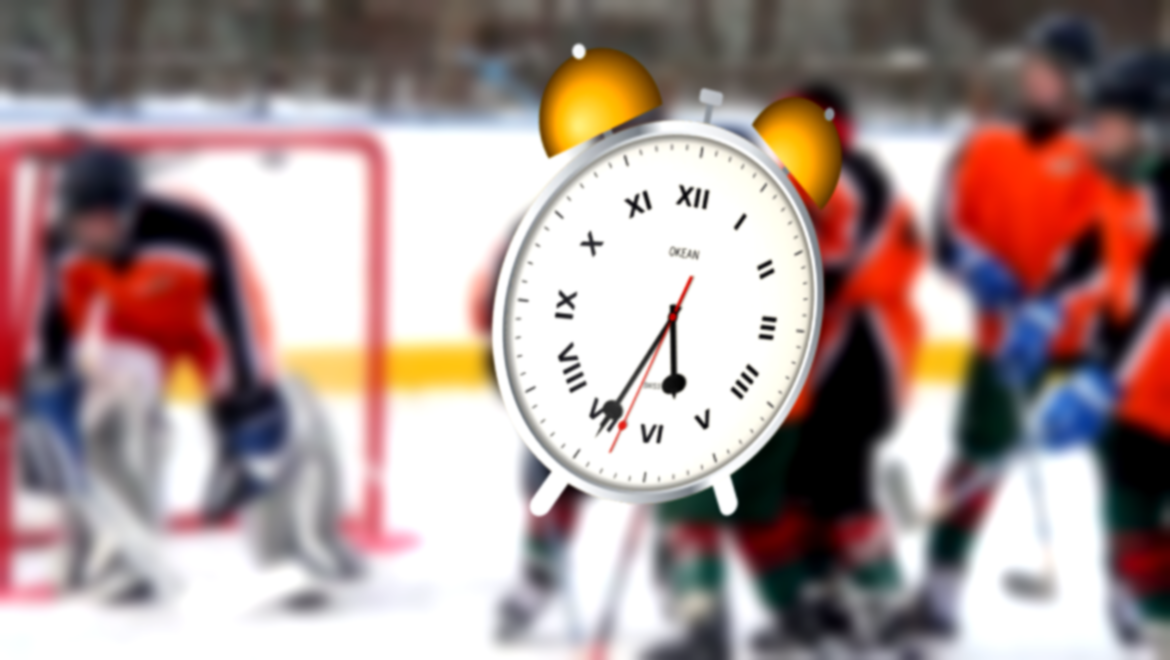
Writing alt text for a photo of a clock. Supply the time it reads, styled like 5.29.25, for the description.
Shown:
5.34.33
